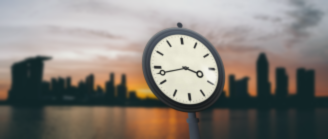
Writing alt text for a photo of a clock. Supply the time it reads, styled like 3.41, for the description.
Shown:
3.43
